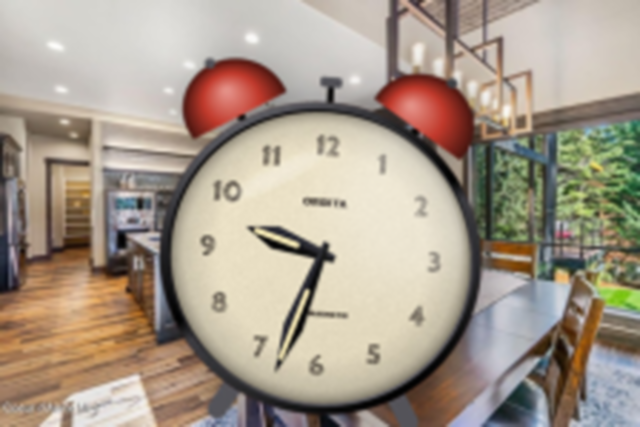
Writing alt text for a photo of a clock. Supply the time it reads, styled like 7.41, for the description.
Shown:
9.33
